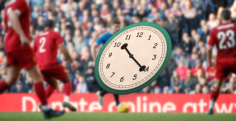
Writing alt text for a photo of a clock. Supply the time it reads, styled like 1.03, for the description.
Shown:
10.21
